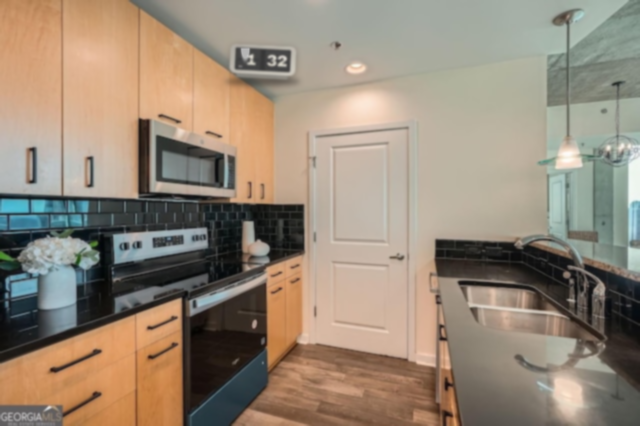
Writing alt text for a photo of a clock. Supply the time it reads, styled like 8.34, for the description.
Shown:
1.32
